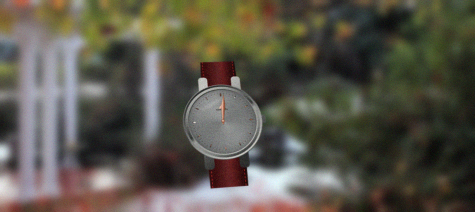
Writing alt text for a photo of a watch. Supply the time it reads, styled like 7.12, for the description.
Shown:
12.01
